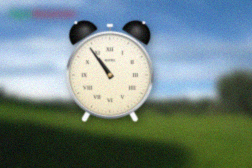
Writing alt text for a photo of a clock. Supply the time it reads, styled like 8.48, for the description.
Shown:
10.54
